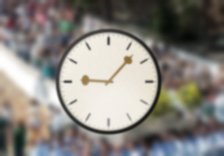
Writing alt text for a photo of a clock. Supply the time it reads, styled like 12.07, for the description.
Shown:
9.07
